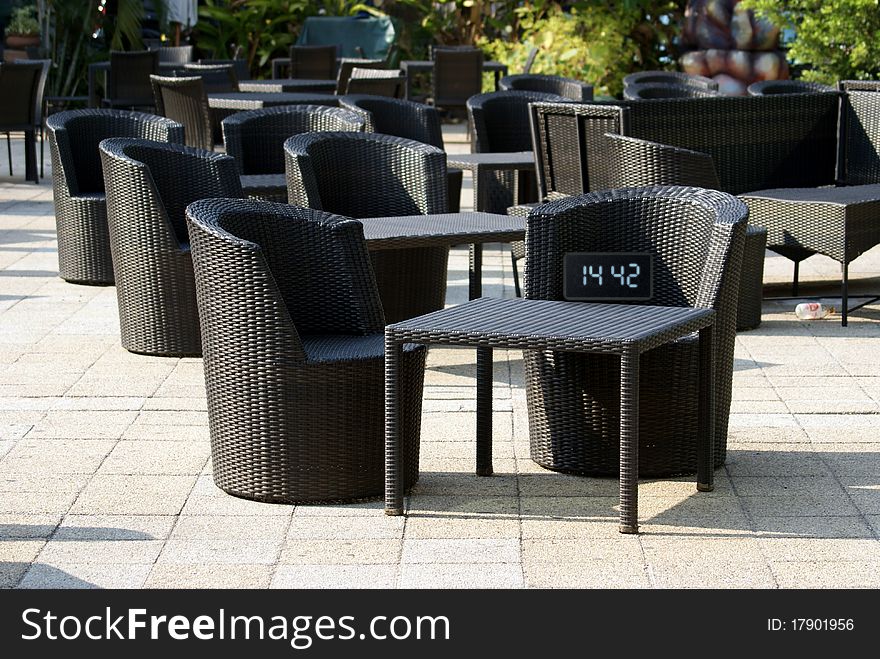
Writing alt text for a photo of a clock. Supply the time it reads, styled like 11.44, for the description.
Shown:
14.42
